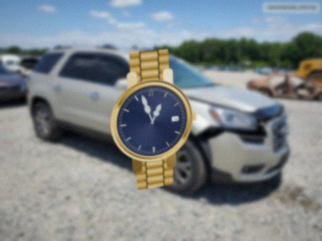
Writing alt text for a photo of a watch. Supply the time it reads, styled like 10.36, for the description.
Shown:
12.57
